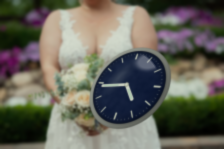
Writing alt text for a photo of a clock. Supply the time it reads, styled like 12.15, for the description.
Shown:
4.44
